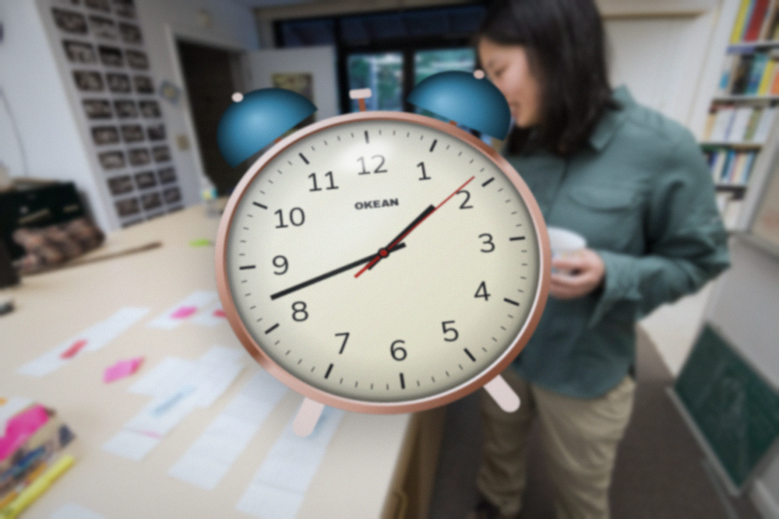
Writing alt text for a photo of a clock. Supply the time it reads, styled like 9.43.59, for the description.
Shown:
1.42.09
